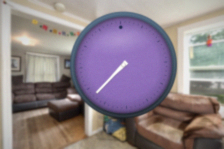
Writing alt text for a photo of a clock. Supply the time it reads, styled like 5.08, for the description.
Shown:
7.38
